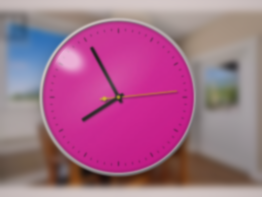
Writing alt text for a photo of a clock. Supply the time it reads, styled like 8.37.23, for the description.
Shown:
7.55.14
